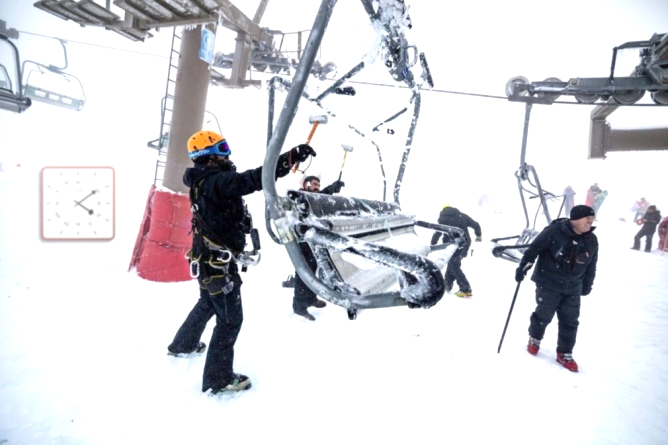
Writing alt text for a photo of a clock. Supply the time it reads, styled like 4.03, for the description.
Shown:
4.09
